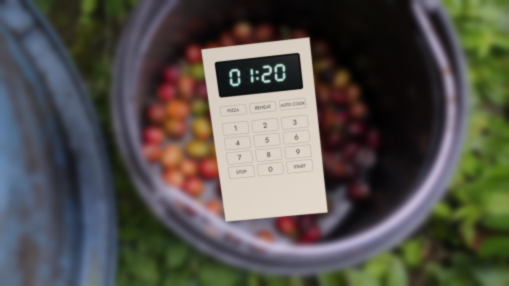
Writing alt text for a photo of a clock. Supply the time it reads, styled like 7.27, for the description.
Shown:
1.20
